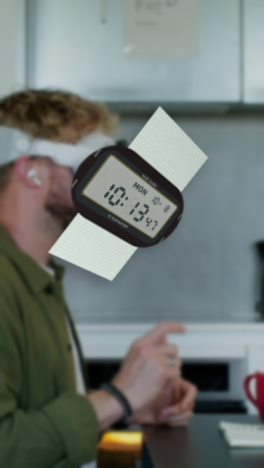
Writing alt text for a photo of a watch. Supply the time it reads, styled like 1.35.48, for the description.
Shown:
10.13.47
